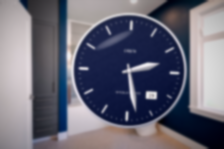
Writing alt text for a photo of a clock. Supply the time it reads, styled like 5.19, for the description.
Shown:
2.28
